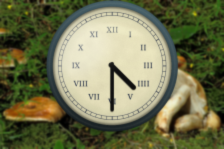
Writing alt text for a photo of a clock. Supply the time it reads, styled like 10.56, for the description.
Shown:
4.30
